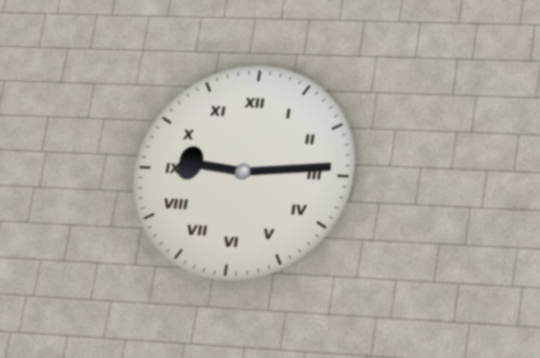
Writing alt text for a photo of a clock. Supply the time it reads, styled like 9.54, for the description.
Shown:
9.14
